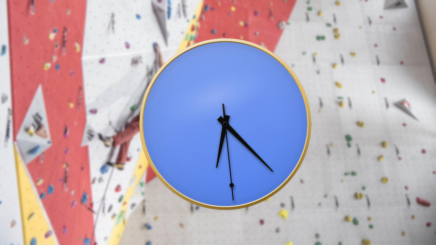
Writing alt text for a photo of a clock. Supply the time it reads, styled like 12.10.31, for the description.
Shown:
6.22.29
